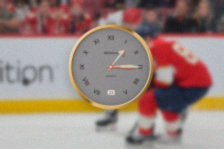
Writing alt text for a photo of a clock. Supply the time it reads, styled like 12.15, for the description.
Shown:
1.15
